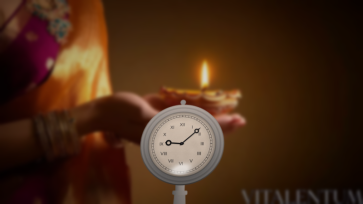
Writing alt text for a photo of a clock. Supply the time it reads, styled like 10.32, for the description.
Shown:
9.08
